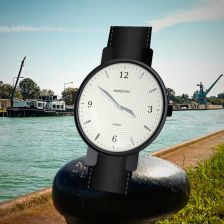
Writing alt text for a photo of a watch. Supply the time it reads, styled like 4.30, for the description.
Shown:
3.51
